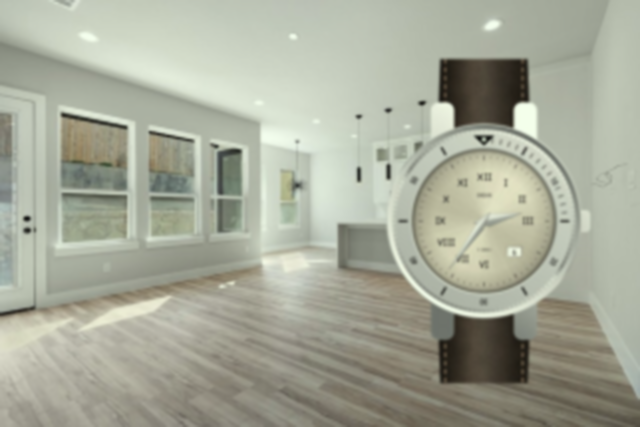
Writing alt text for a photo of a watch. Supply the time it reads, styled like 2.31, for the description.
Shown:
2.36
